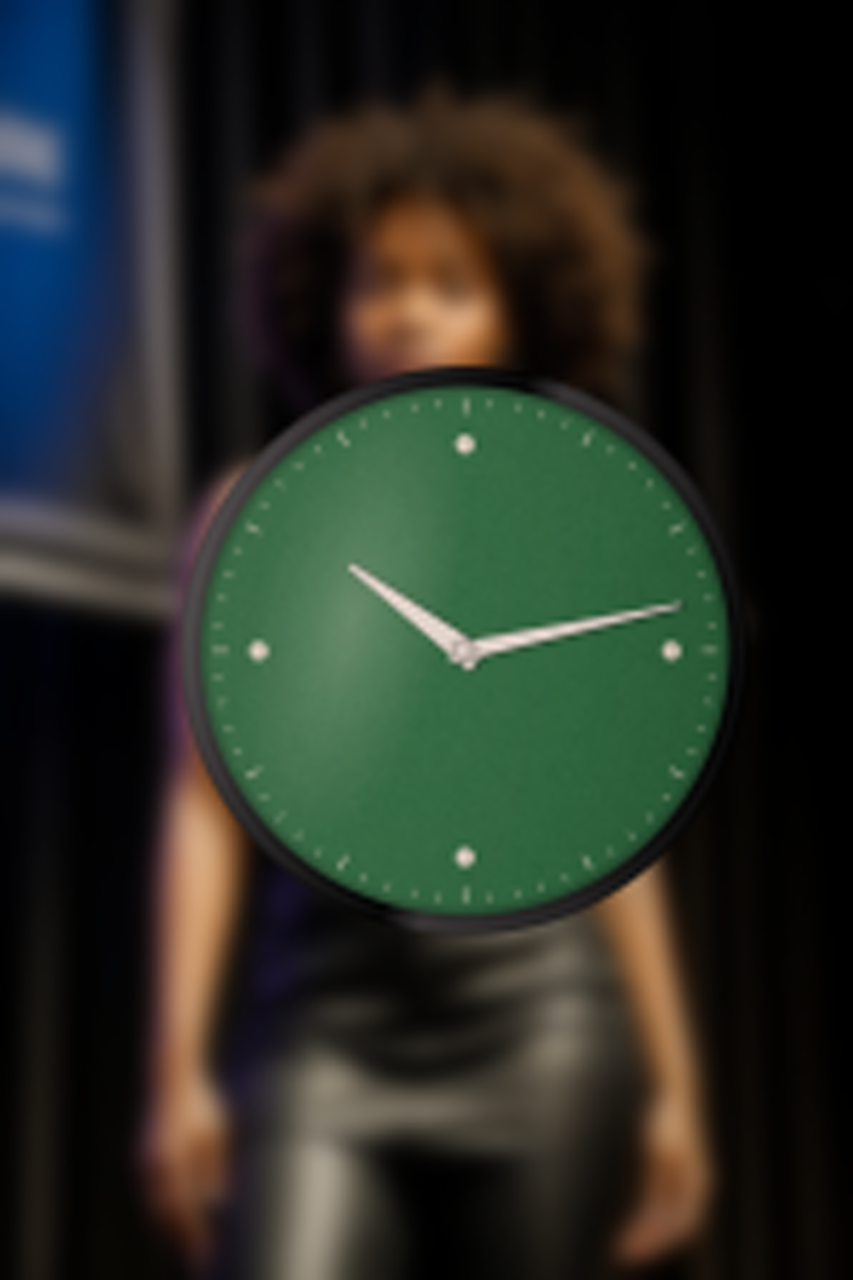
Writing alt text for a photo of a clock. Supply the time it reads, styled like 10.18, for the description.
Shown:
10.13
